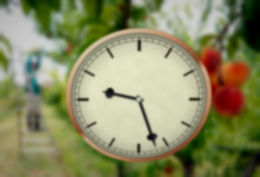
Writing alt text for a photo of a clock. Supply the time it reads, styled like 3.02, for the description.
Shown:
9.27
